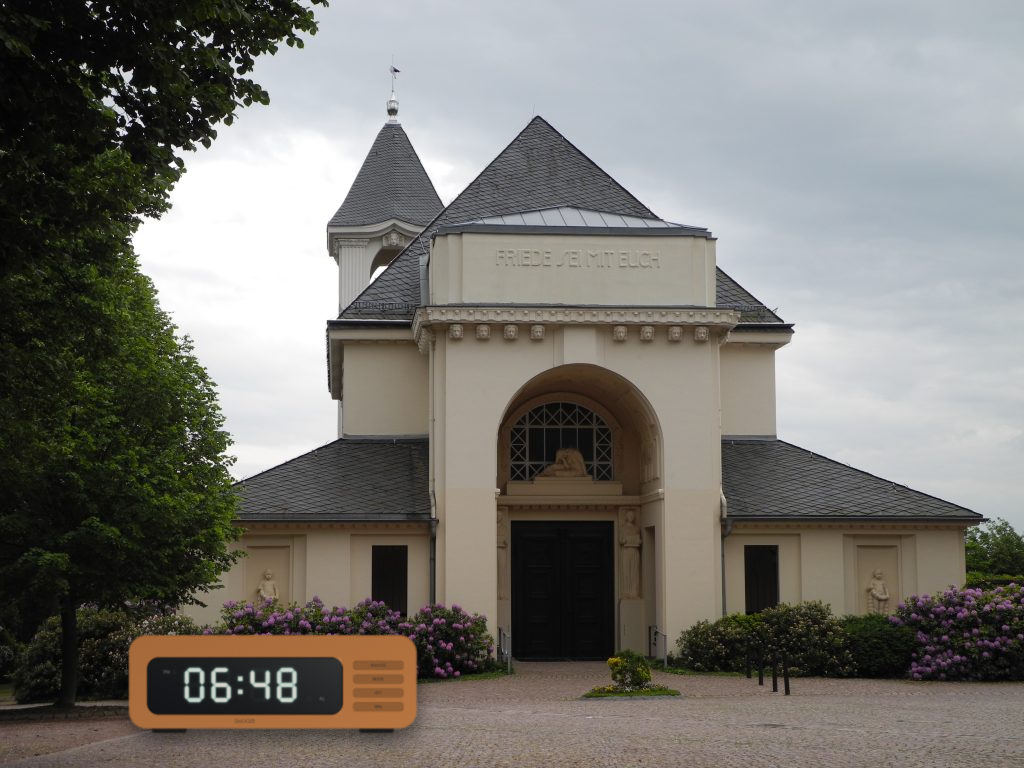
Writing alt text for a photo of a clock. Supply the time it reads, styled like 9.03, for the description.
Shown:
6.48
